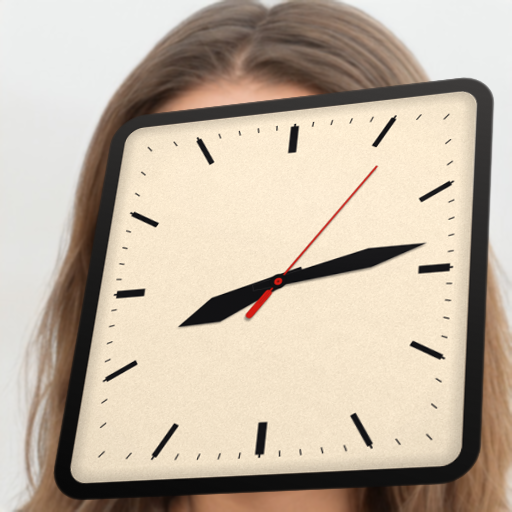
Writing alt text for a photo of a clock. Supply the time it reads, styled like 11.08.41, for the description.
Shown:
8.13.06
